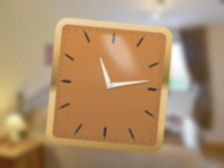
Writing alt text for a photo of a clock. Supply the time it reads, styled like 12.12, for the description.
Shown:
11.13
